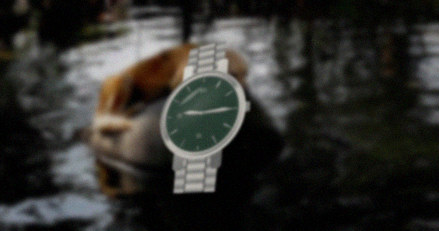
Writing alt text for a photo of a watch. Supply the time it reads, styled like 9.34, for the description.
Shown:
9.15
